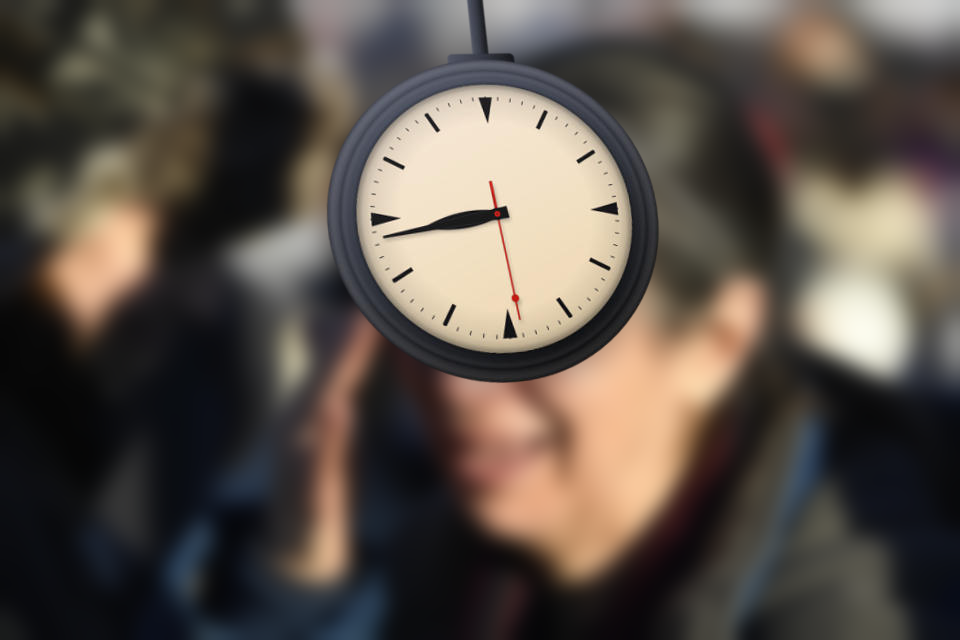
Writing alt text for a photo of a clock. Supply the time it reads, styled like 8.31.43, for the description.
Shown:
8.43.29
